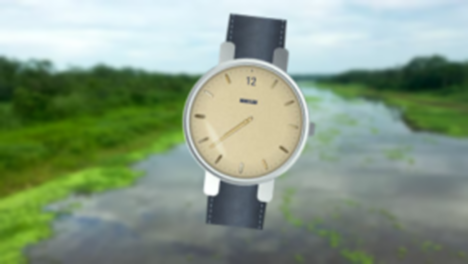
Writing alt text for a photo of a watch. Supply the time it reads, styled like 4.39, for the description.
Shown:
7.38
